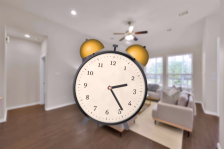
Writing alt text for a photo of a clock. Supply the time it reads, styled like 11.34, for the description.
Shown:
2.24
